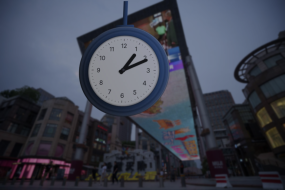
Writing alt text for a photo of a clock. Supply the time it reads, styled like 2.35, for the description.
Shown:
1.11
